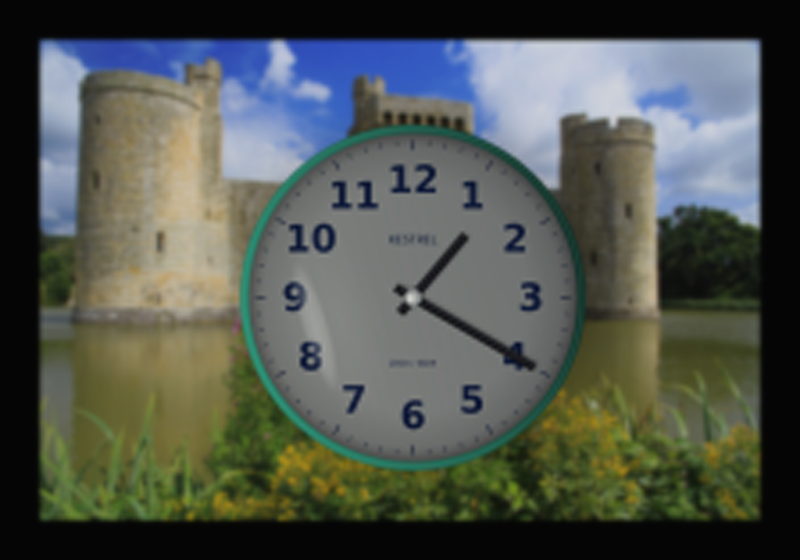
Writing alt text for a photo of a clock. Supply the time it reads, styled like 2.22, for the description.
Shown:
1.20
